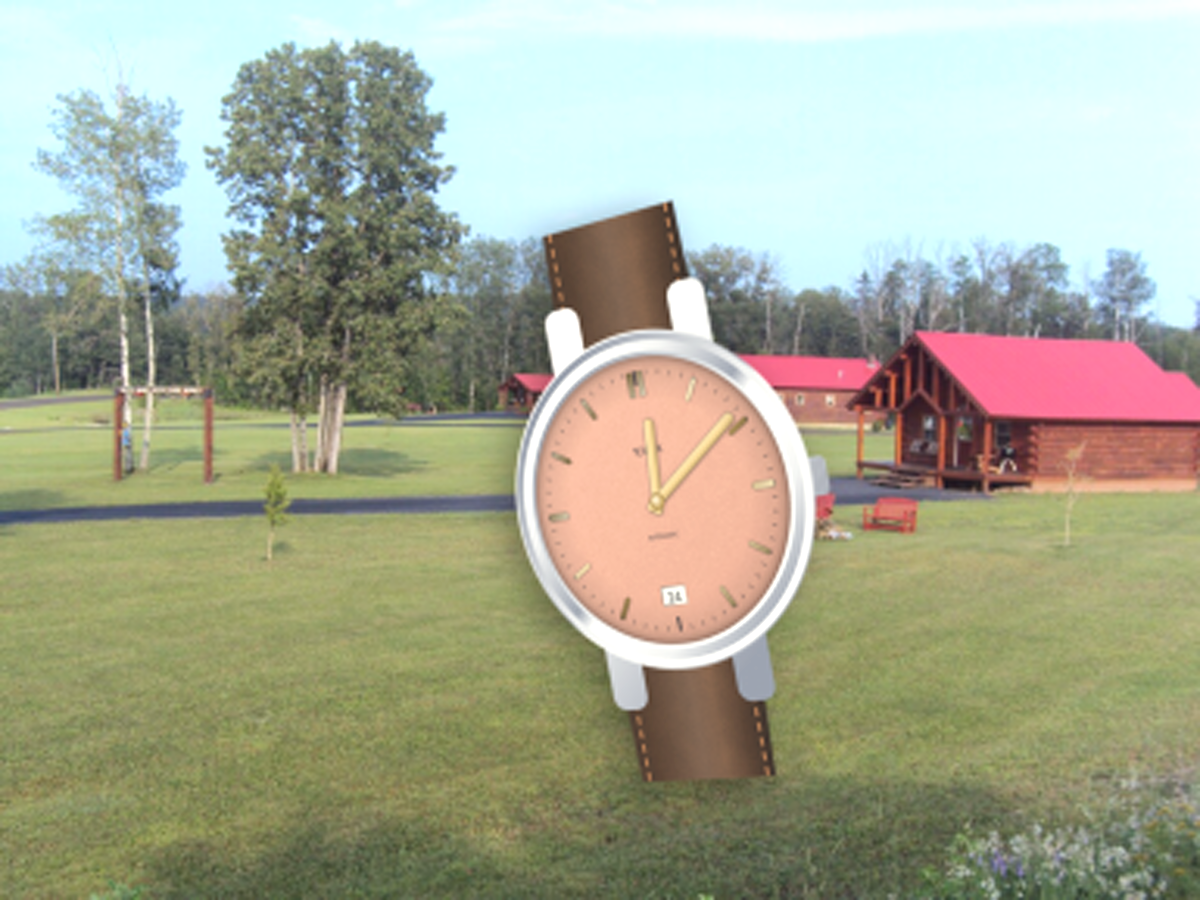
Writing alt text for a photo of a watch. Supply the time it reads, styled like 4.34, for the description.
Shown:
12.09
